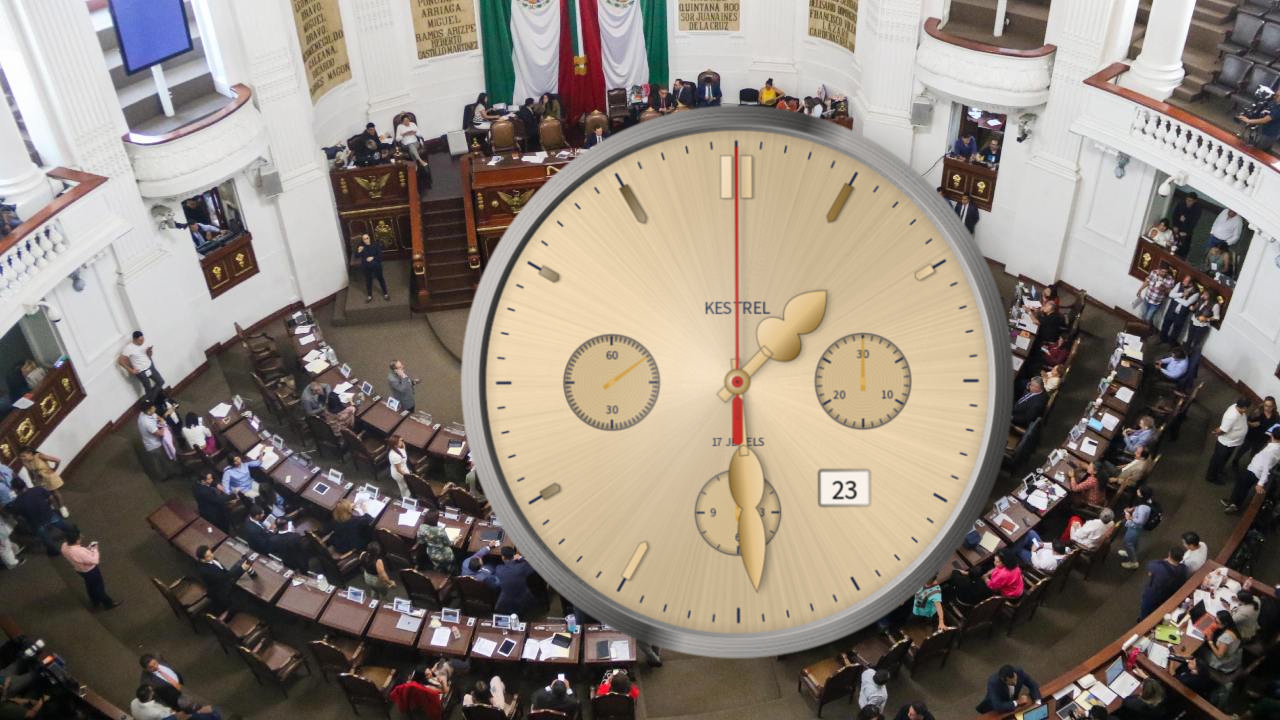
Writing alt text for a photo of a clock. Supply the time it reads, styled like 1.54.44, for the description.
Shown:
1.29.09
